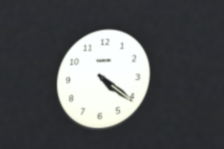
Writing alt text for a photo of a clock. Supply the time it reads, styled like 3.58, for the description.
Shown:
4.21
